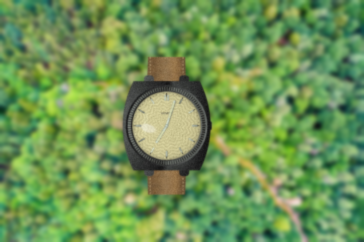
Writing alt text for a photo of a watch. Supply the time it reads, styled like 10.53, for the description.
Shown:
7.03
